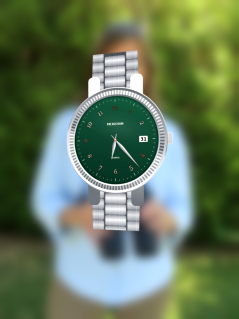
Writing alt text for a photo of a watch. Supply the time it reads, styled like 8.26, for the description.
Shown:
6.23
